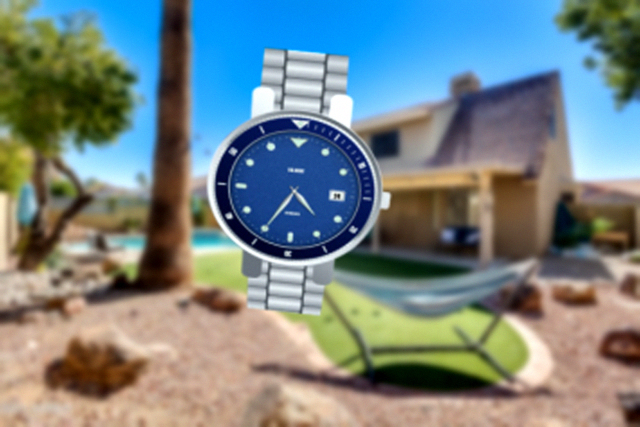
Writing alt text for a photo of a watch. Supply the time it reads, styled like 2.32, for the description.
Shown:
4.35
